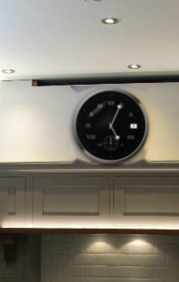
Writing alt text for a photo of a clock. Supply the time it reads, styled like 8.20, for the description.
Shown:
5.04
